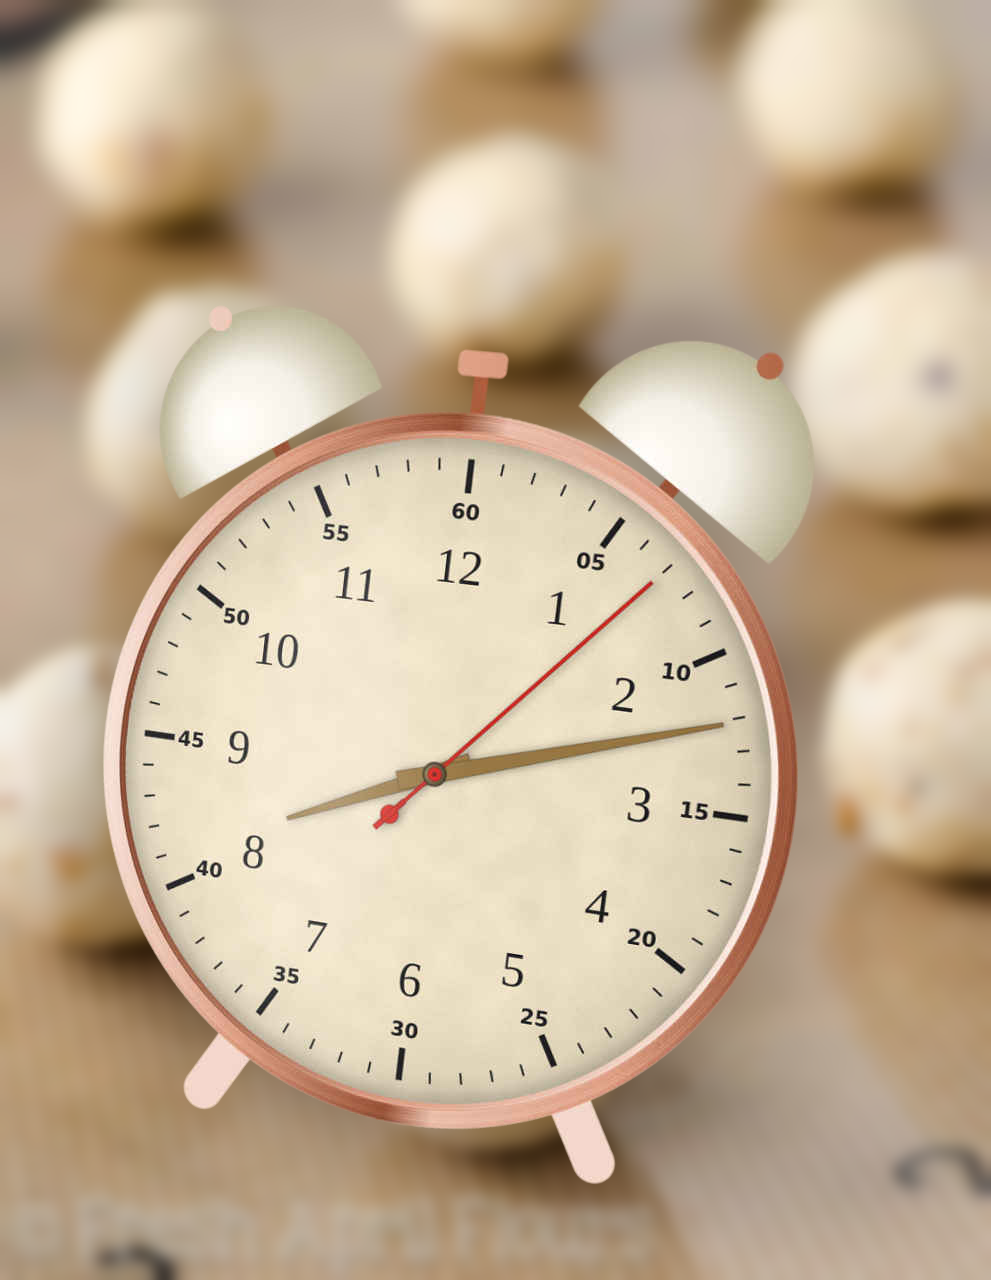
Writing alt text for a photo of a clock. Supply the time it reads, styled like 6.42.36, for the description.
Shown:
8.12.07
